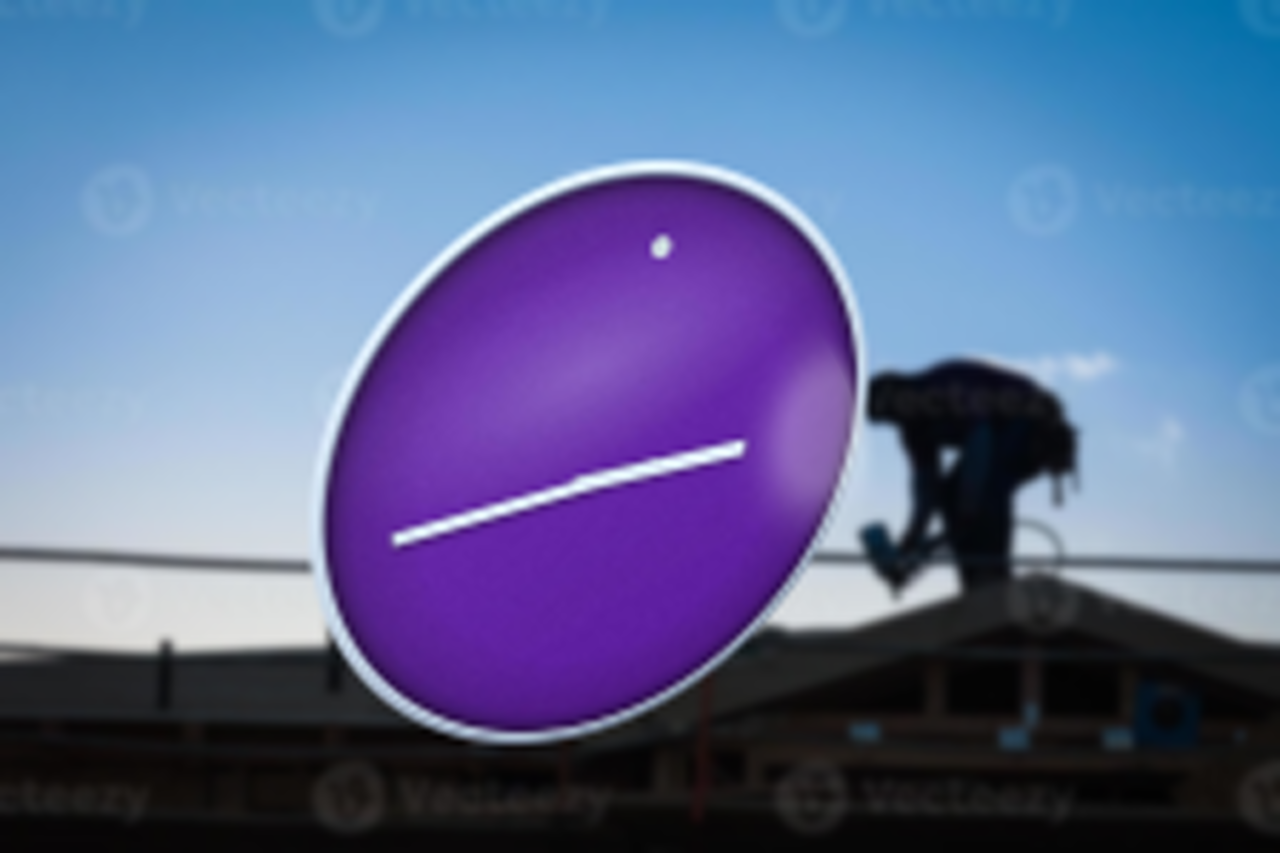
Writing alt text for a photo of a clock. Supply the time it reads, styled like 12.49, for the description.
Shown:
2.43
